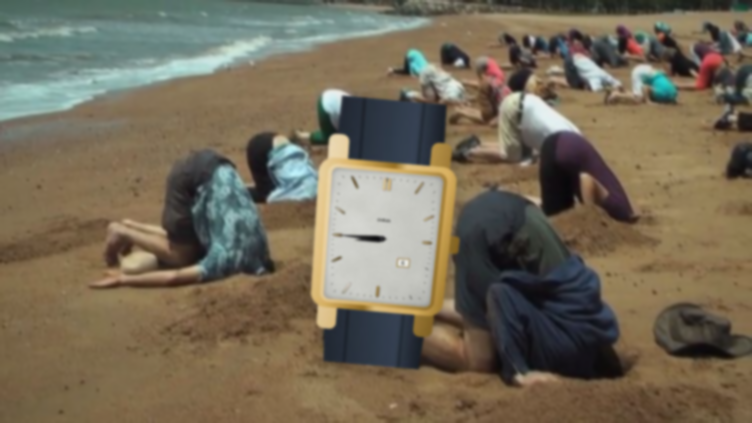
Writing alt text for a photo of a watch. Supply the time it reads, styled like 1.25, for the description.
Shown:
8.45
